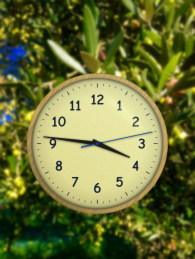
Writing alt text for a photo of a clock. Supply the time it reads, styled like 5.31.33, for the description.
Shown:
3.46.13
